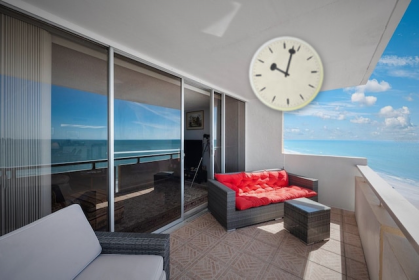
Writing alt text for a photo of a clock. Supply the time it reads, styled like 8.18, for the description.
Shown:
10.03
